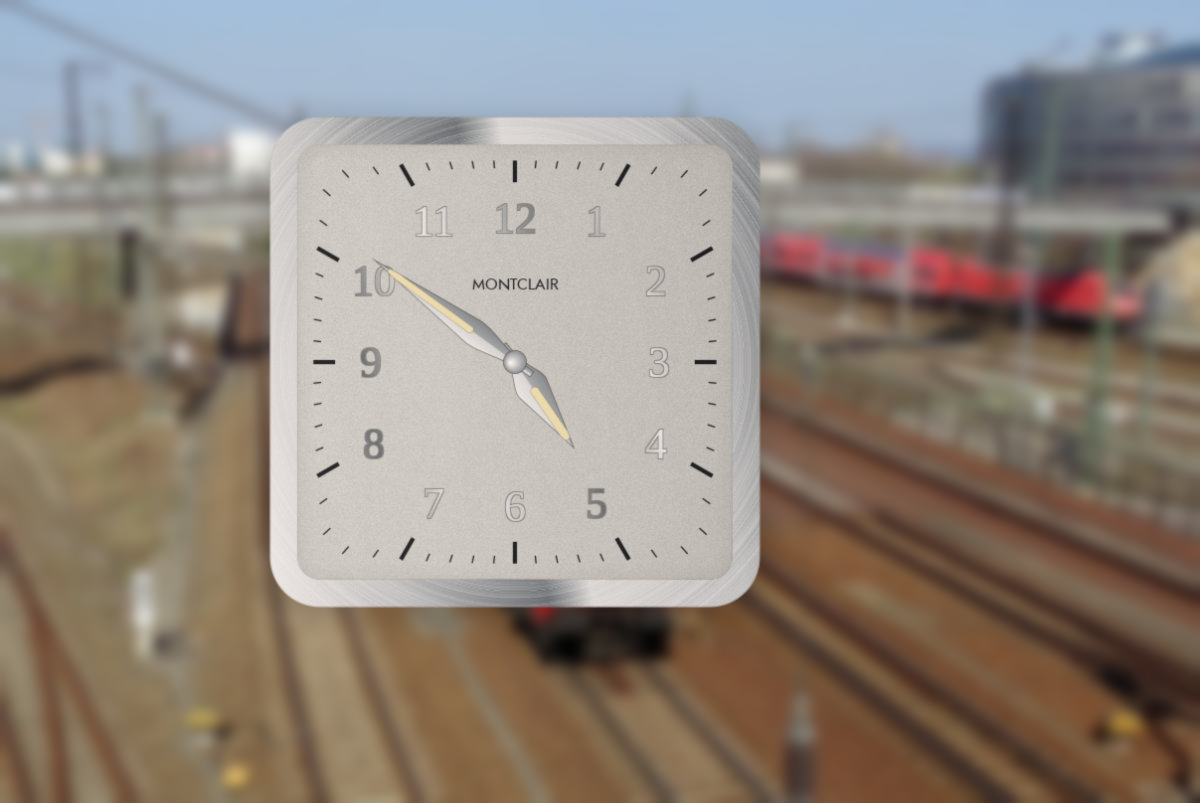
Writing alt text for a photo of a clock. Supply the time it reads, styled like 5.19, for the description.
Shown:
4.51
